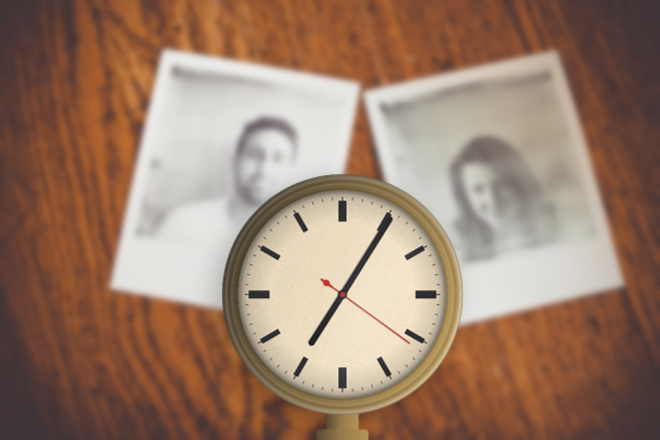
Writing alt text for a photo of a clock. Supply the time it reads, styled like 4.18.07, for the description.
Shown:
7.05.21
